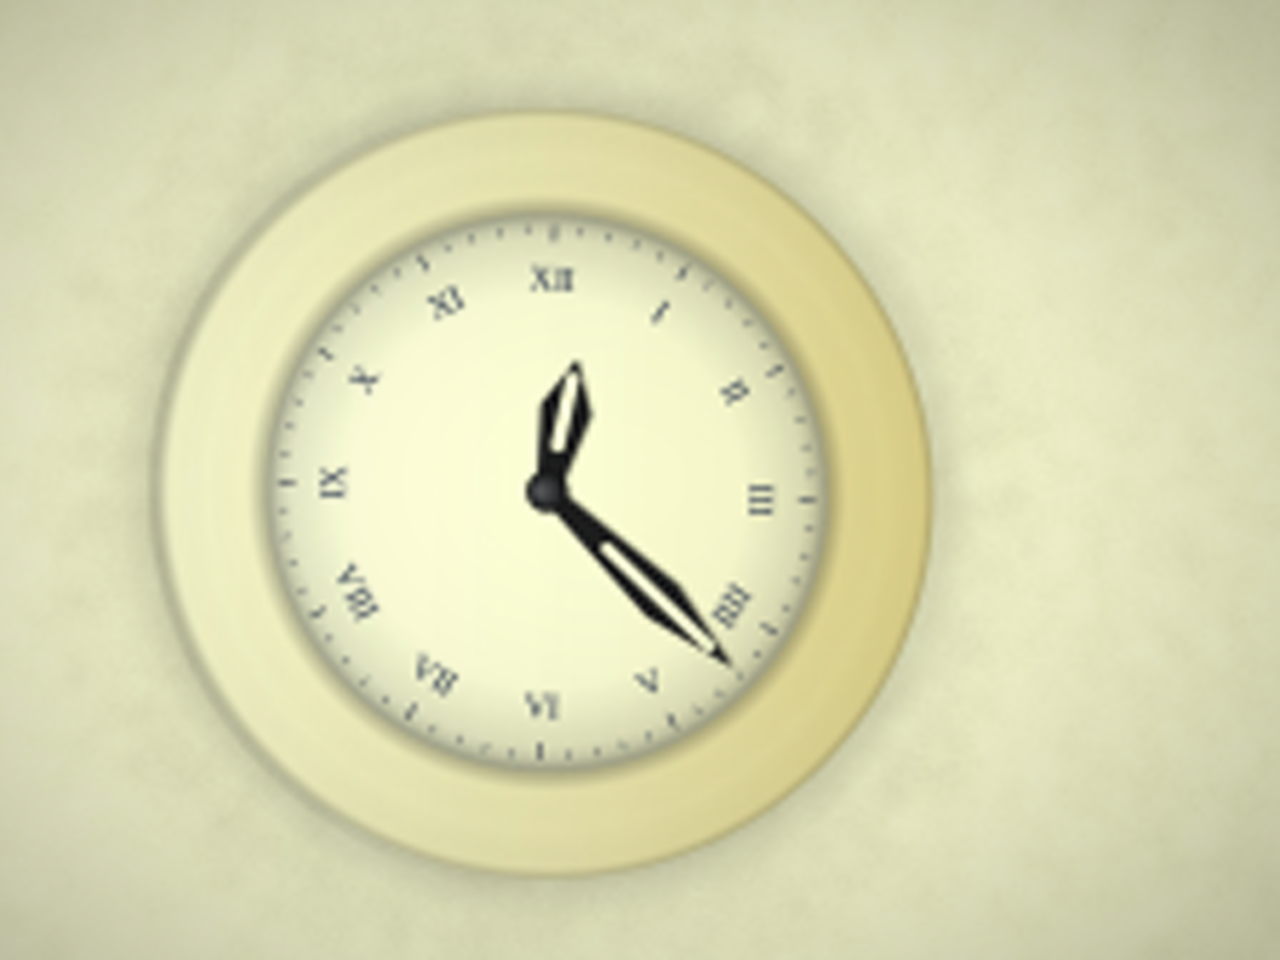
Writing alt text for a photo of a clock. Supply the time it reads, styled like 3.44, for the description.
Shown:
12.22
